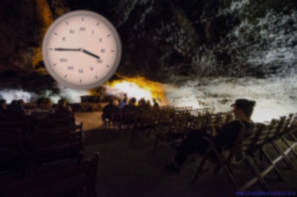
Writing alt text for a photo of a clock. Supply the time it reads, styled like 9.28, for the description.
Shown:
3.45
